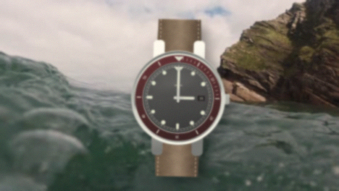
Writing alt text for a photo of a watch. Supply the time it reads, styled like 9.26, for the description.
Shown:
3.00
